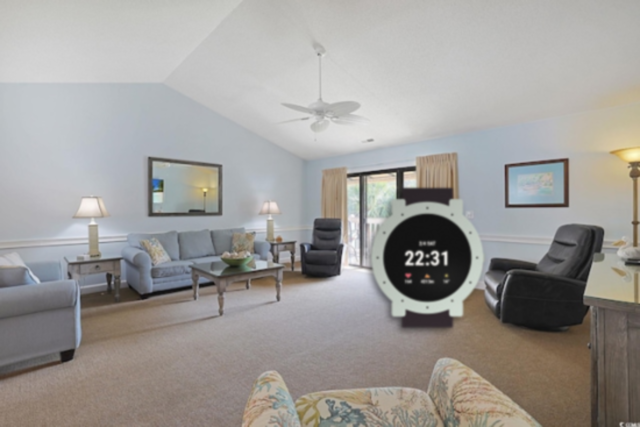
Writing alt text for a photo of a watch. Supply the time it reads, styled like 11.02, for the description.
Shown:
22.31
